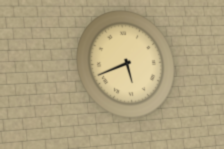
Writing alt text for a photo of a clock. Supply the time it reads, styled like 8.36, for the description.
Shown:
5.42
